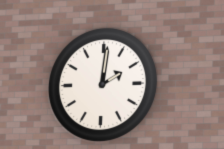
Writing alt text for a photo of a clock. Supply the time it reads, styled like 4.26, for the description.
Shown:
2.01
